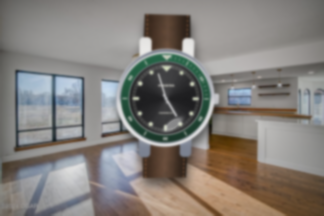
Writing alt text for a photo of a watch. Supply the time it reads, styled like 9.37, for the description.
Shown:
4.57
